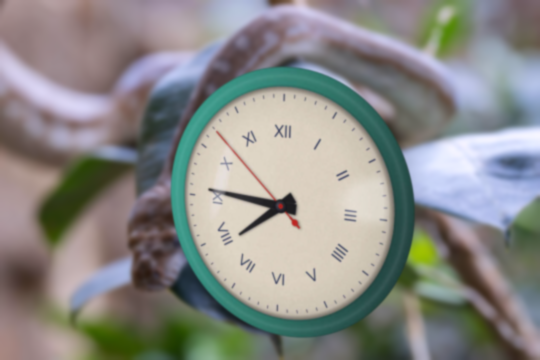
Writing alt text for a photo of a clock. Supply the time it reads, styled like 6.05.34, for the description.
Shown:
7.45.52
